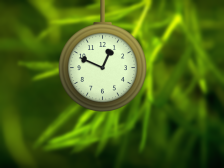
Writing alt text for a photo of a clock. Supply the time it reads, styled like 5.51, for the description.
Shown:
12.49
